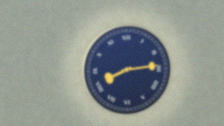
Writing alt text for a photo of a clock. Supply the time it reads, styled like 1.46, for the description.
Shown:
8.14
